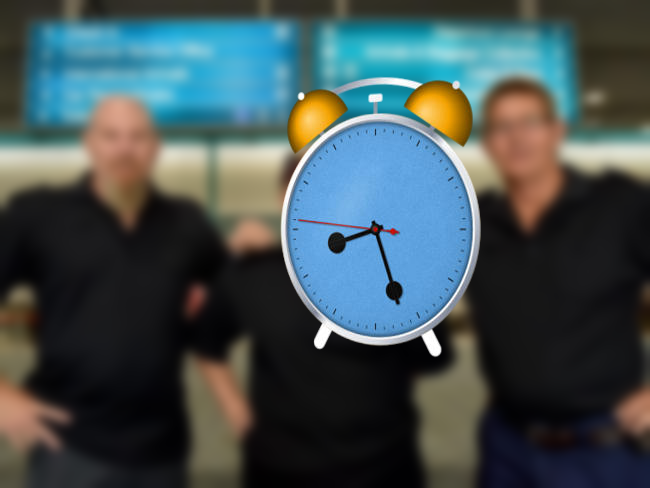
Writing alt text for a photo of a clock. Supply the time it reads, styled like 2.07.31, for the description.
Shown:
8.26.46
